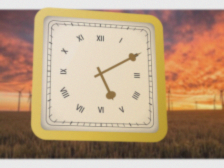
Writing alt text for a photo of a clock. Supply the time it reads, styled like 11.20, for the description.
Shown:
5.10
